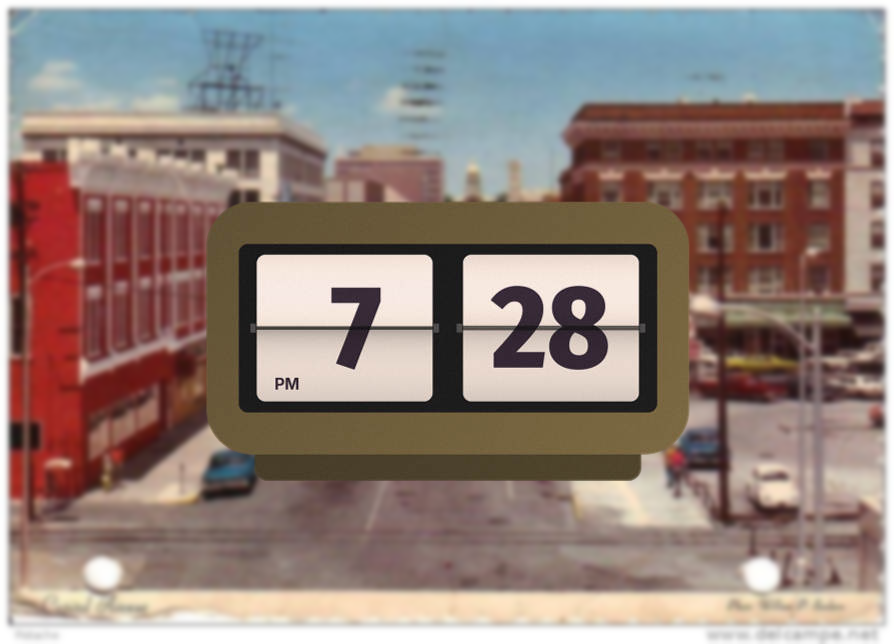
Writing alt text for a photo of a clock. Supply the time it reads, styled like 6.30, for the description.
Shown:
7.28
